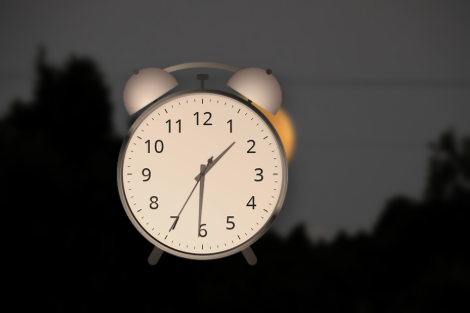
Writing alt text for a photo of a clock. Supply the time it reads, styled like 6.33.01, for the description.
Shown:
1.30.35
